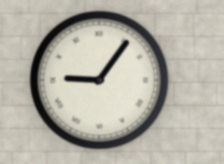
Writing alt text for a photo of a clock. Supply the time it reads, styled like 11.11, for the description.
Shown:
9.06
